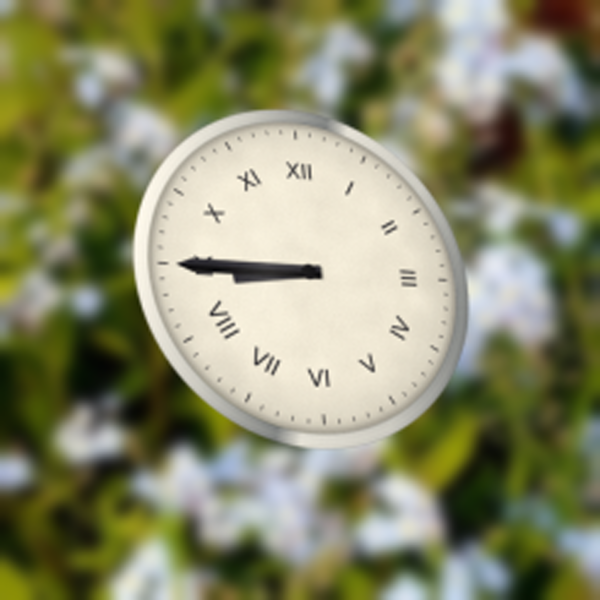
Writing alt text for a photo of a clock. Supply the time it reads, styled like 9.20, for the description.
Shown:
8.45
